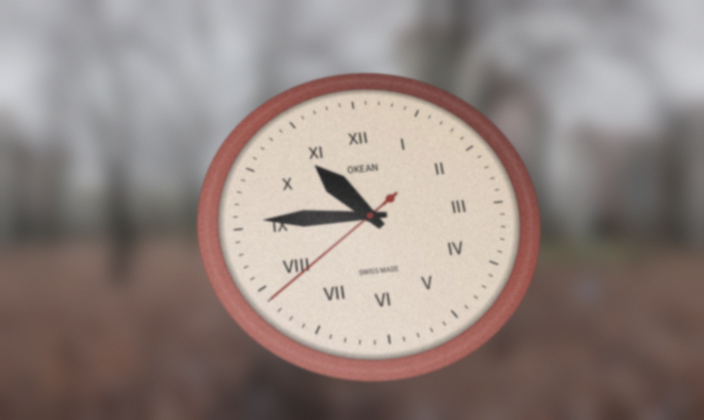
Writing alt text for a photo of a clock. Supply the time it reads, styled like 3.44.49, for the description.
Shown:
10.45.39
